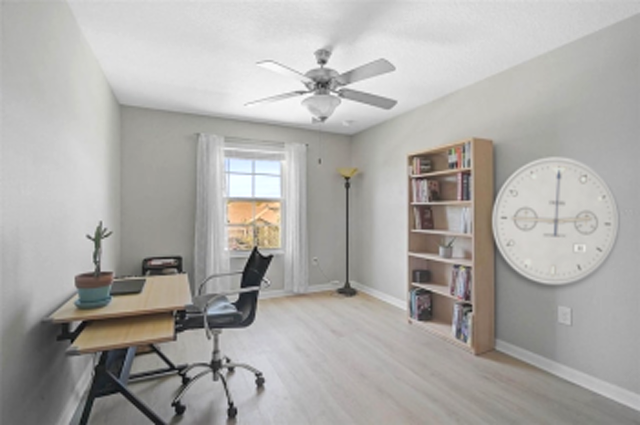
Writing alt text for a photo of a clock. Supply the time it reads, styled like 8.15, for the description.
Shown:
2.45
